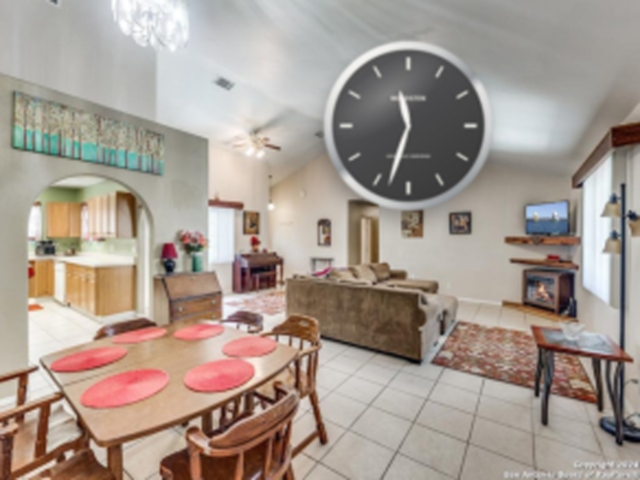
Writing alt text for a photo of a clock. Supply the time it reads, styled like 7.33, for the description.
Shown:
11.33
